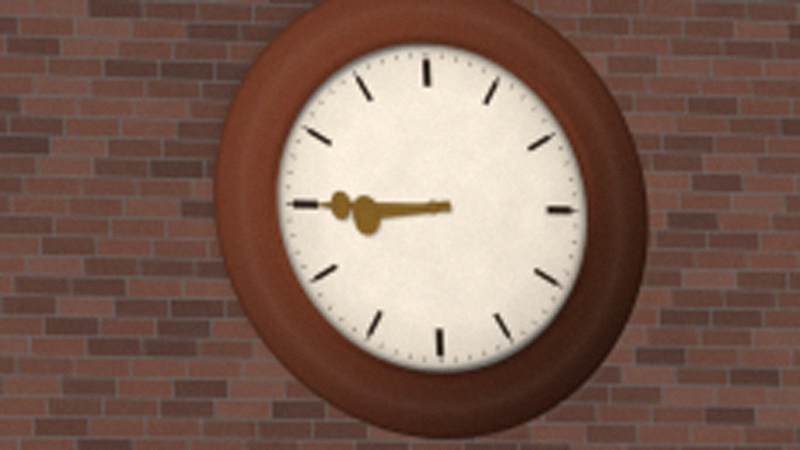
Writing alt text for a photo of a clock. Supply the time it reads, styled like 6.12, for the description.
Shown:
8.45
